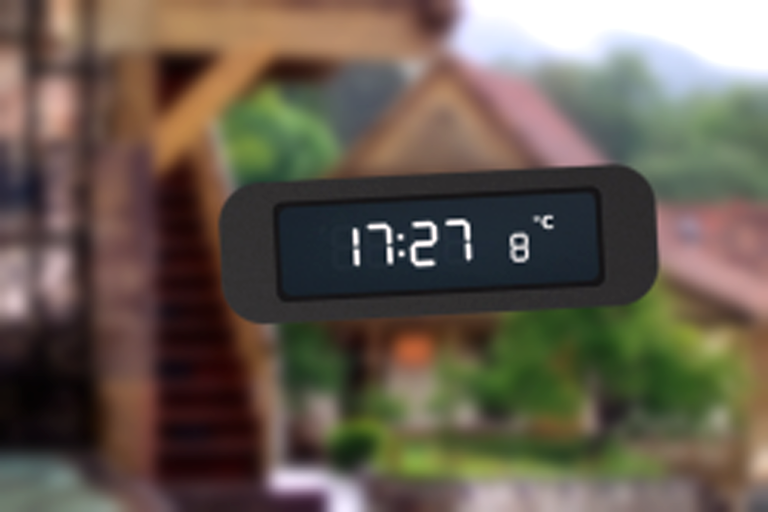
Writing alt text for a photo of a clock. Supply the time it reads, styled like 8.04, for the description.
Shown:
17.27
